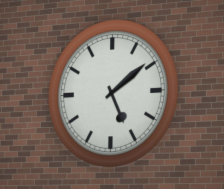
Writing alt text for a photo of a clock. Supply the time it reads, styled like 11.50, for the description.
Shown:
5.09
